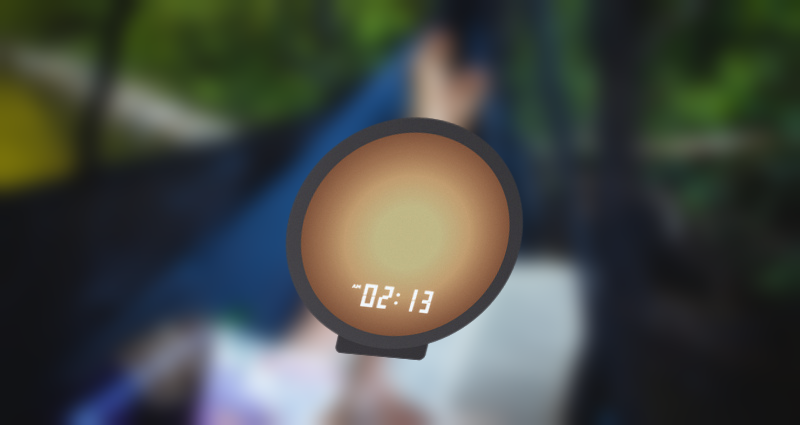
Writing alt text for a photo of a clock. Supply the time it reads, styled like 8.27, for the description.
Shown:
2.13
